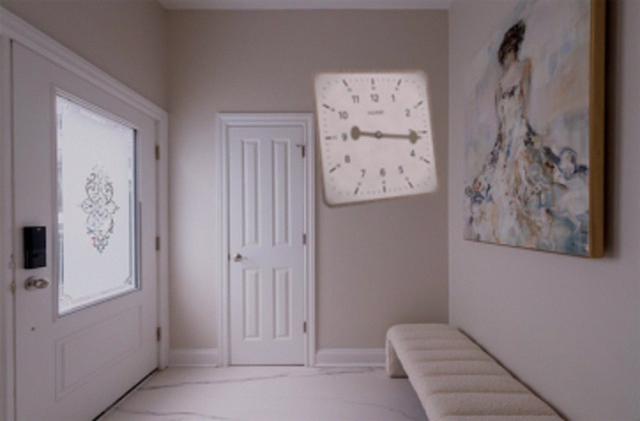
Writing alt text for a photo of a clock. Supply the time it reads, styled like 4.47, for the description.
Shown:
9.16
